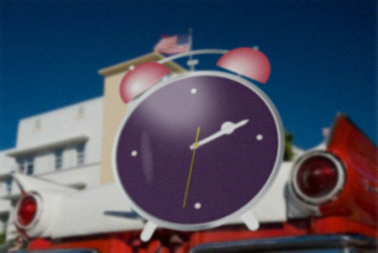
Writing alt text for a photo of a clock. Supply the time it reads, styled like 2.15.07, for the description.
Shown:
2.11.32
